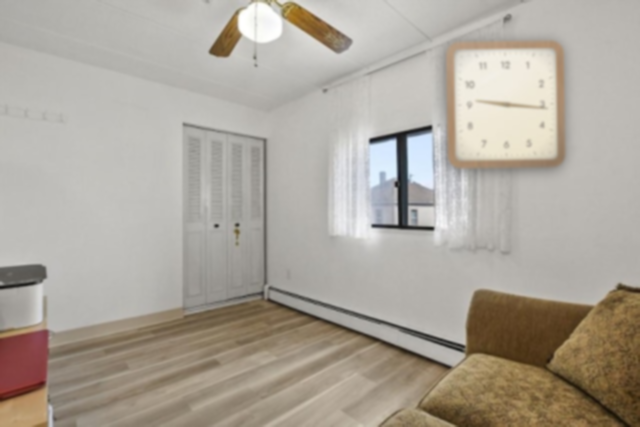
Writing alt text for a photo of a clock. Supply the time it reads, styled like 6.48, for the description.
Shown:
9.16
